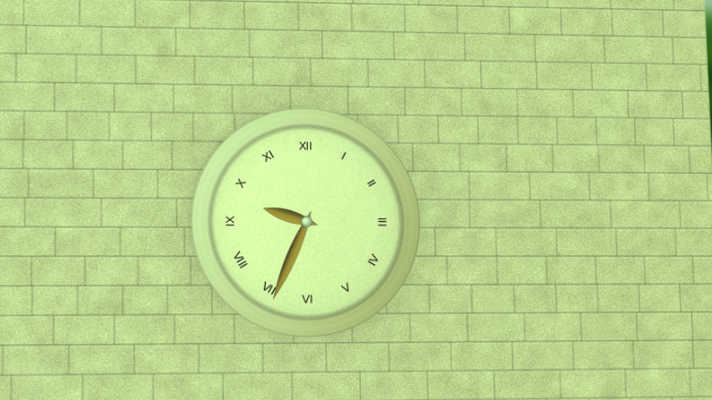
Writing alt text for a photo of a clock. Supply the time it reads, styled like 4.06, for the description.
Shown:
9.34
